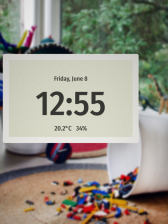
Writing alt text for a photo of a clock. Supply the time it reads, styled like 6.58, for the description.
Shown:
12.55
